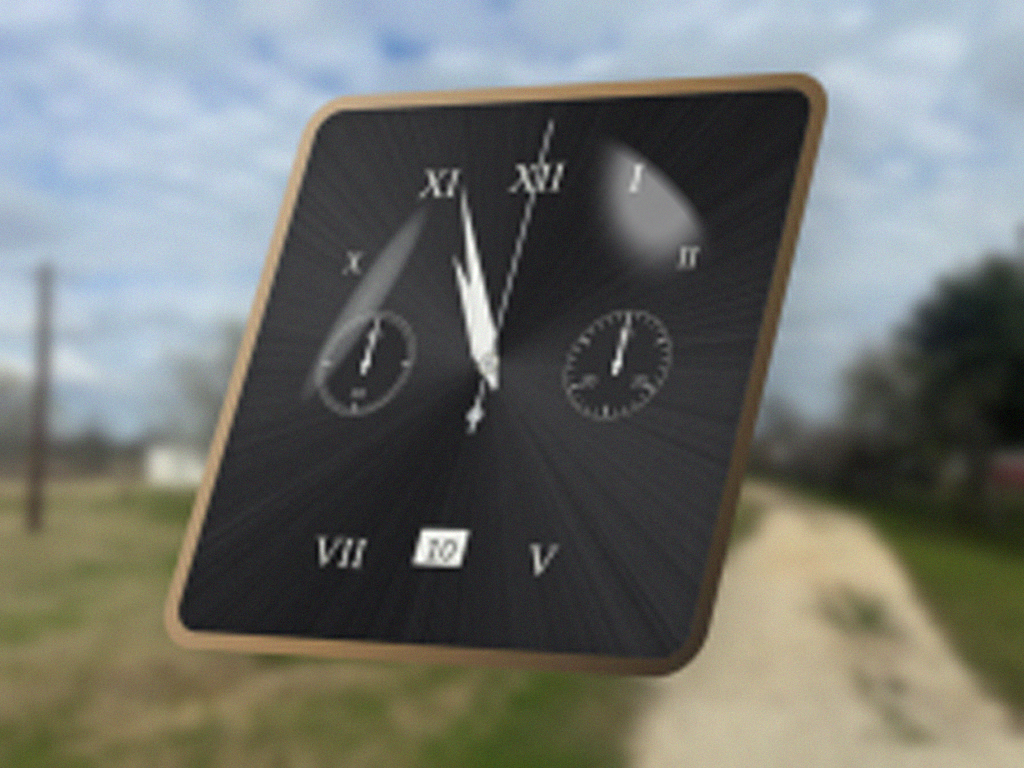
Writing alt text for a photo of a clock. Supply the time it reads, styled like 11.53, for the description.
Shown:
10.56
